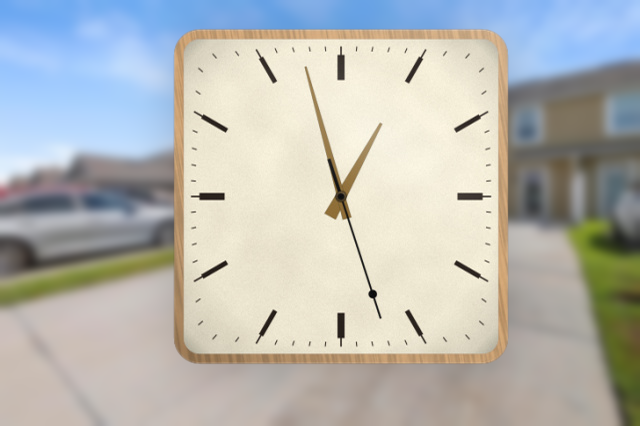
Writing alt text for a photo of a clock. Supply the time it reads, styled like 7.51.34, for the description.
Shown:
12.57.27
